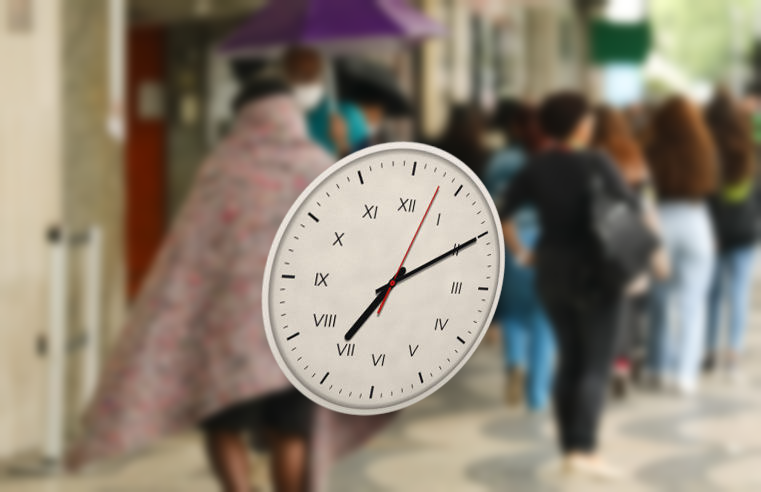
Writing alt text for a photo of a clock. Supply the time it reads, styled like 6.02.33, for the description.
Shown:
7.10.03
